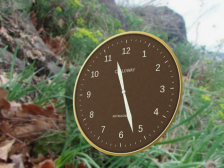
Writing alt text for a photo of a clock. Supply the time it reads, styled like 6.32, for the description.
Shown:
11.27
